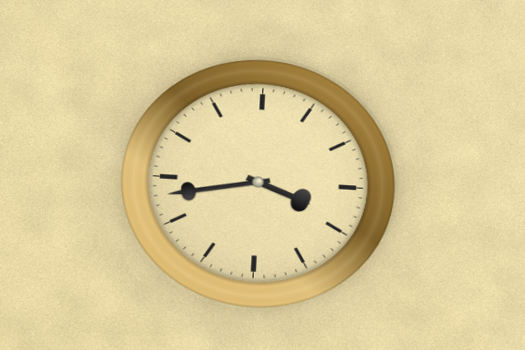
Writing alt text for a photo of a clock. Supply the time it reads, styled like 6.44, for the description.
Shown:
3.43
